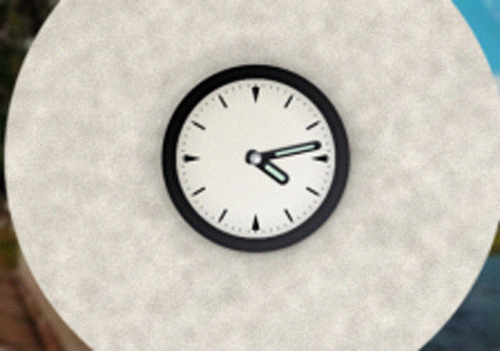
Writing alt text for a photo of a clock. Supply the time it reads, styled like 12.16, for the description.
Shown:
4.13
